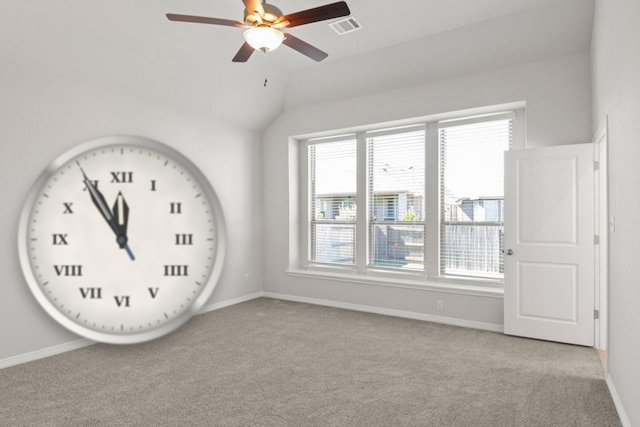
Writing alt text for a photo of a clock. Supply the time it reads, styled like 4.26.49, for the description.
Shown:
11.54.55
